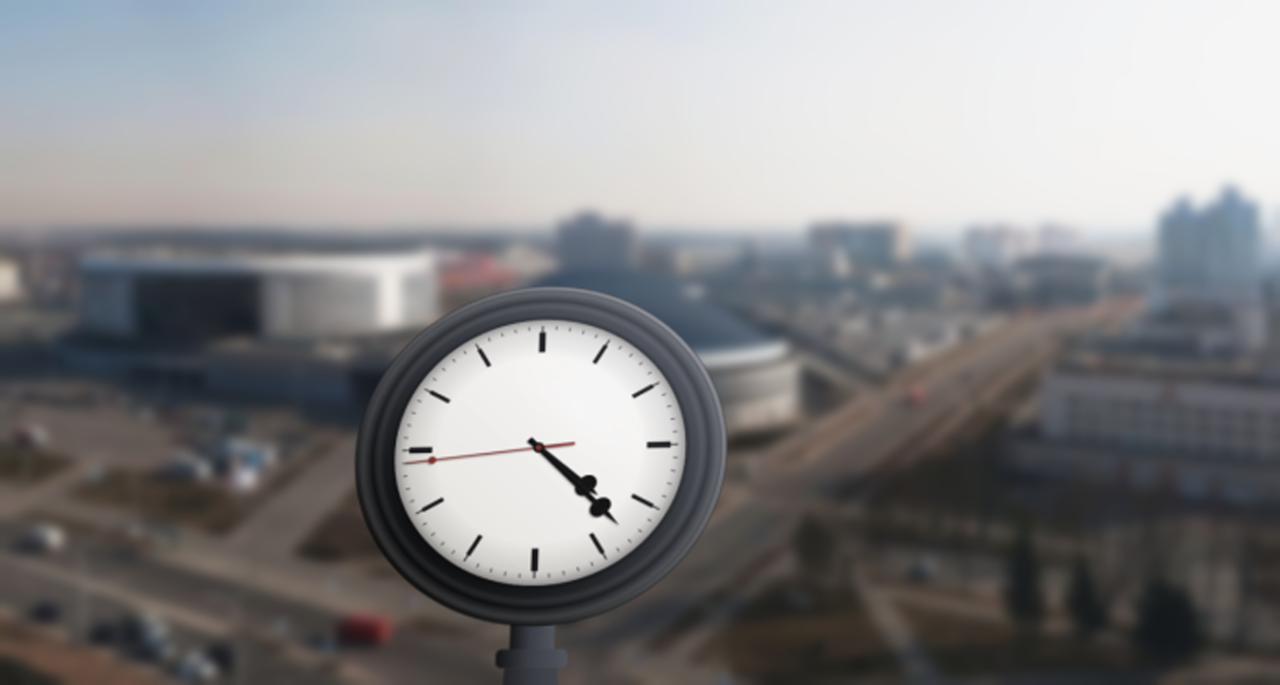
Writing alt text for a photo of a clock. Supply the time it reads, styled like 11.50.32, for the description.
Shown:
4.22.44
